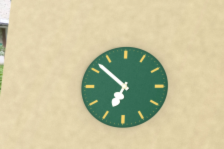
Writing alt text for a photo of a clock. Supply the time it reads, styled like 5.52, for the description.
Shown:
6.52
